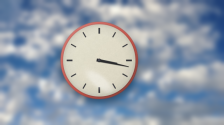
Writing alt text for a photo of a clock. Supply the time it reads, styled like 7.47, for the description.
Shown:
3.17
